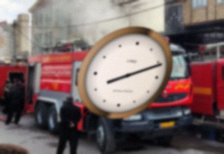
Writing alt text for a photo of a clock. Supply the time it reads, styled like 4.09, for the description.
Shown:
8.11
